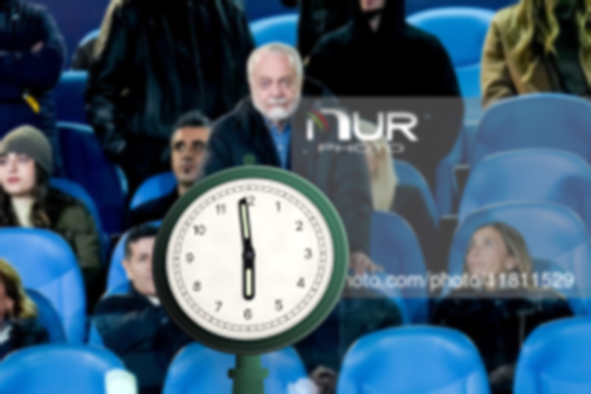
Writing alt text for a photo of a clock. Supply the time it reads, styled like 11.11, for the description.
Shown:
5.59
